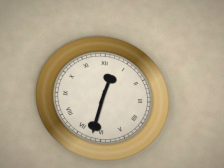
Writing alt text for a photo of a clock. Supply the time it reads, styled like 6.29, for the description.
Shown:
12.32
